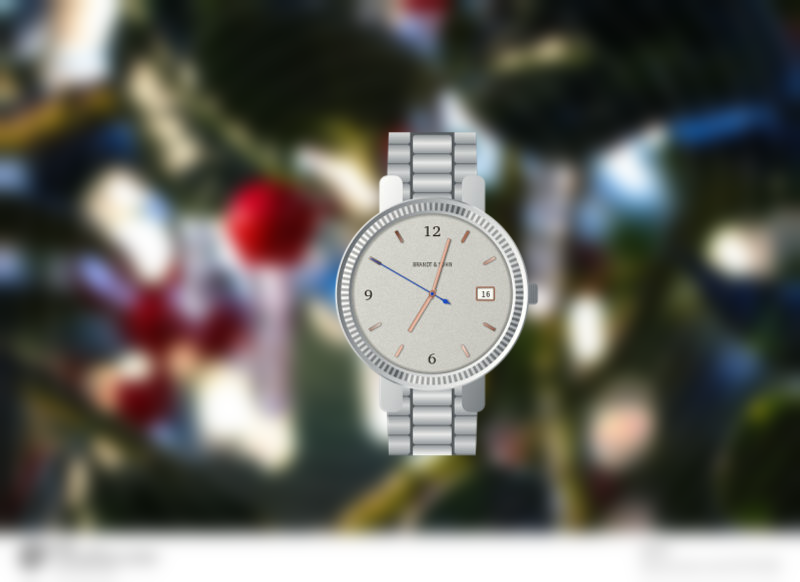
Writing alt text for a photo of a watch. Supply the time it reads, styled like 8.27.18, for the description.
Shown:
7.02.50
